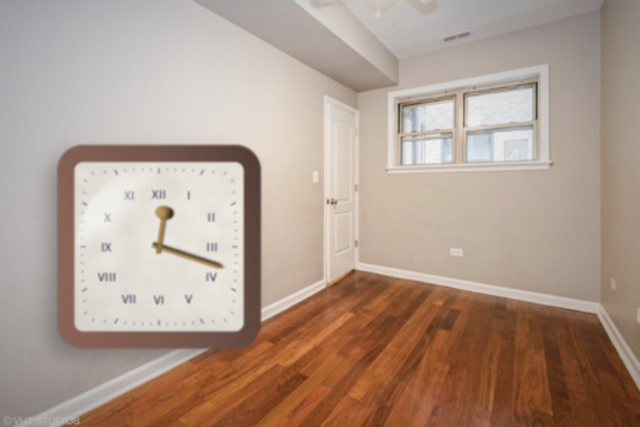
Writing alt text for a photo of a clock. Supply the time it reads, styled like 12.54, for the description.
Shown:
12.18
